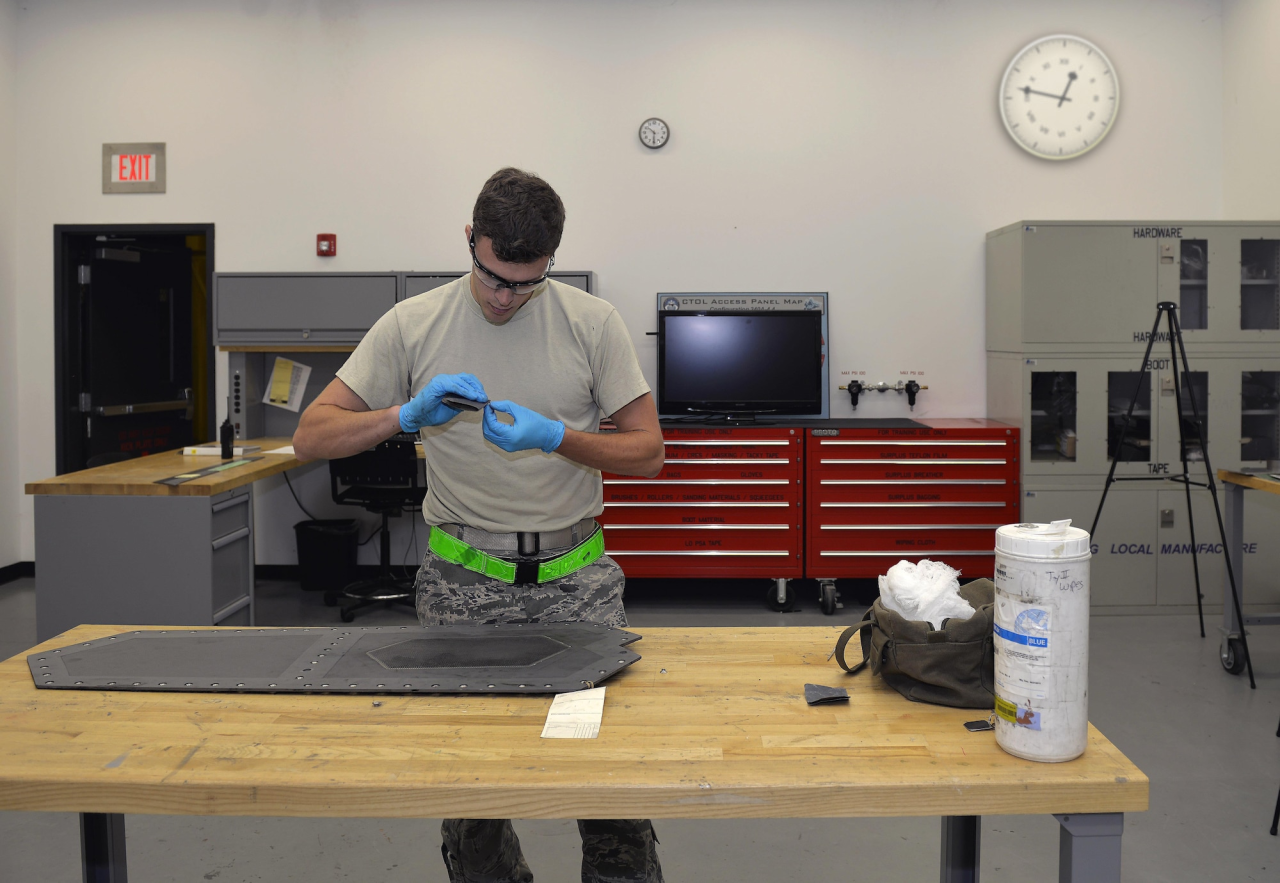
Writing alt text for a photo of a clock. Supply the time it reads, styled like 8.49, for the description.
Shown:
12.47
